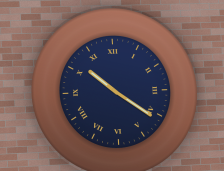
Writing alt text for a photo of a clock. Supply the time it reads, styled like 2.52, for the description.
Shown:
10.21
